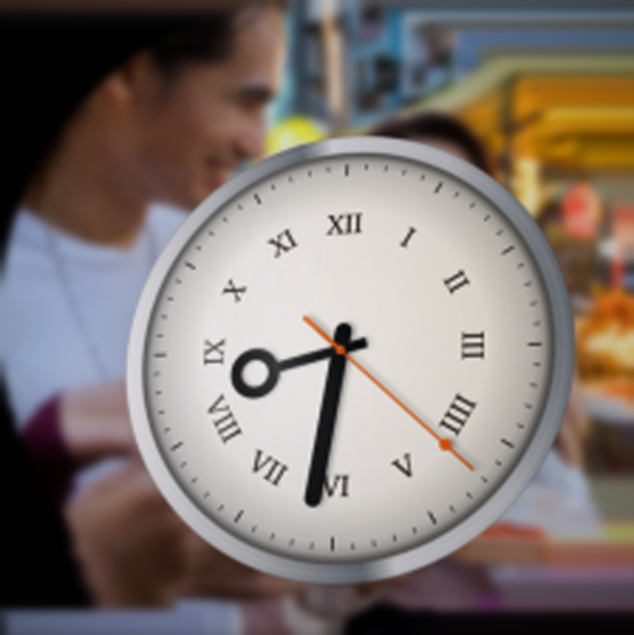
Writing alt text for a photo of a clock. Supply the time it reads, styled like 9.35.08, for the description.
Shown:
8.31.22
